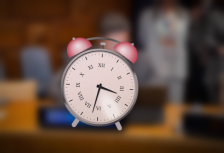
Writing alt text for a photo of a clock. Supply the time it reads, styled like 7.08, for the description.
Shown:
3.32
